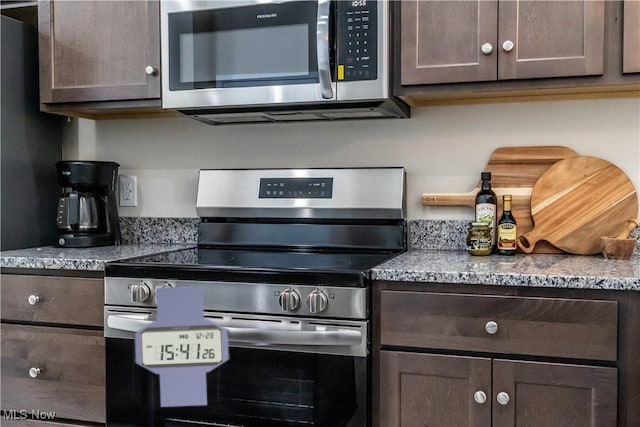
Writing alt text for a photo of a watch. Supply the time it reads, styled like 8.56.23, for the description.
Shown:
15.41.26
